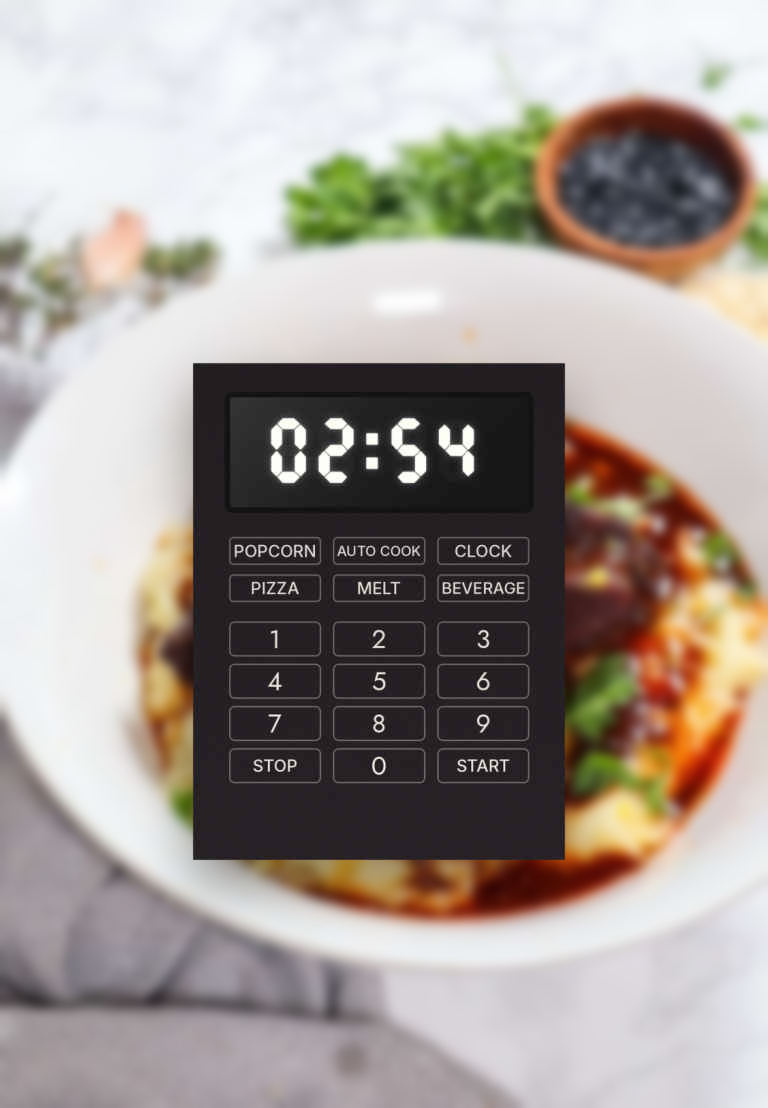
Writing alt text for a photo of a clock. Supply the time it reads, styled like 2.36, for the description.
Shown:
2.54
